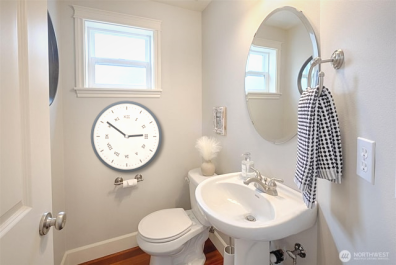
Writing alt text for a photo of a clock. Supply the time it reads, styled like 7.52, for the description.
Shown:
2.51
